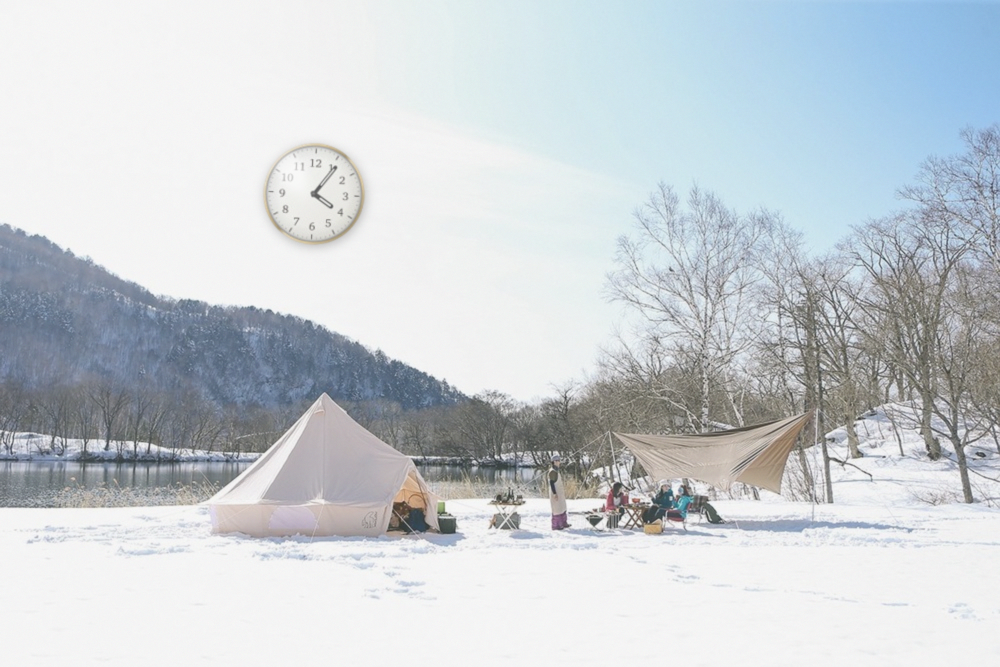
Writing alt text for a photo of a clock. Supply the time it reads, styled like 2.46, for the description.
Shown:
4.06
